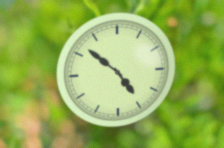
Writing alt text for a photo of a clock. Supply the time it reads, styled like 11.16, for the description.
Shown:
4.52
